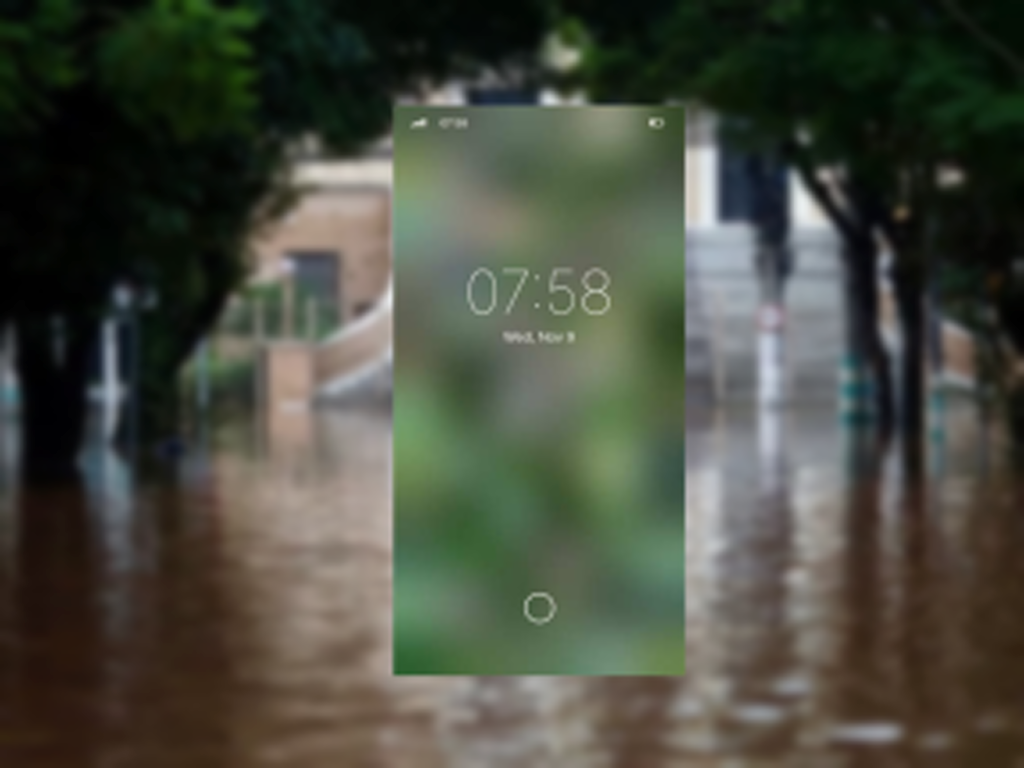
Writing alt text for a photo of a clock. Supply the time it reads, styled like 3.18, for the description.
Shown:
7.58
